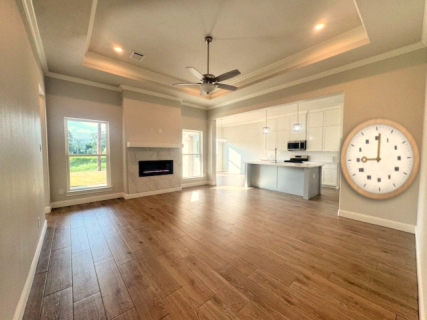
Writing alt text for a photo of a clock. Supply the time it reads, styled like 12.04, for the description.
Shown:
9.01
